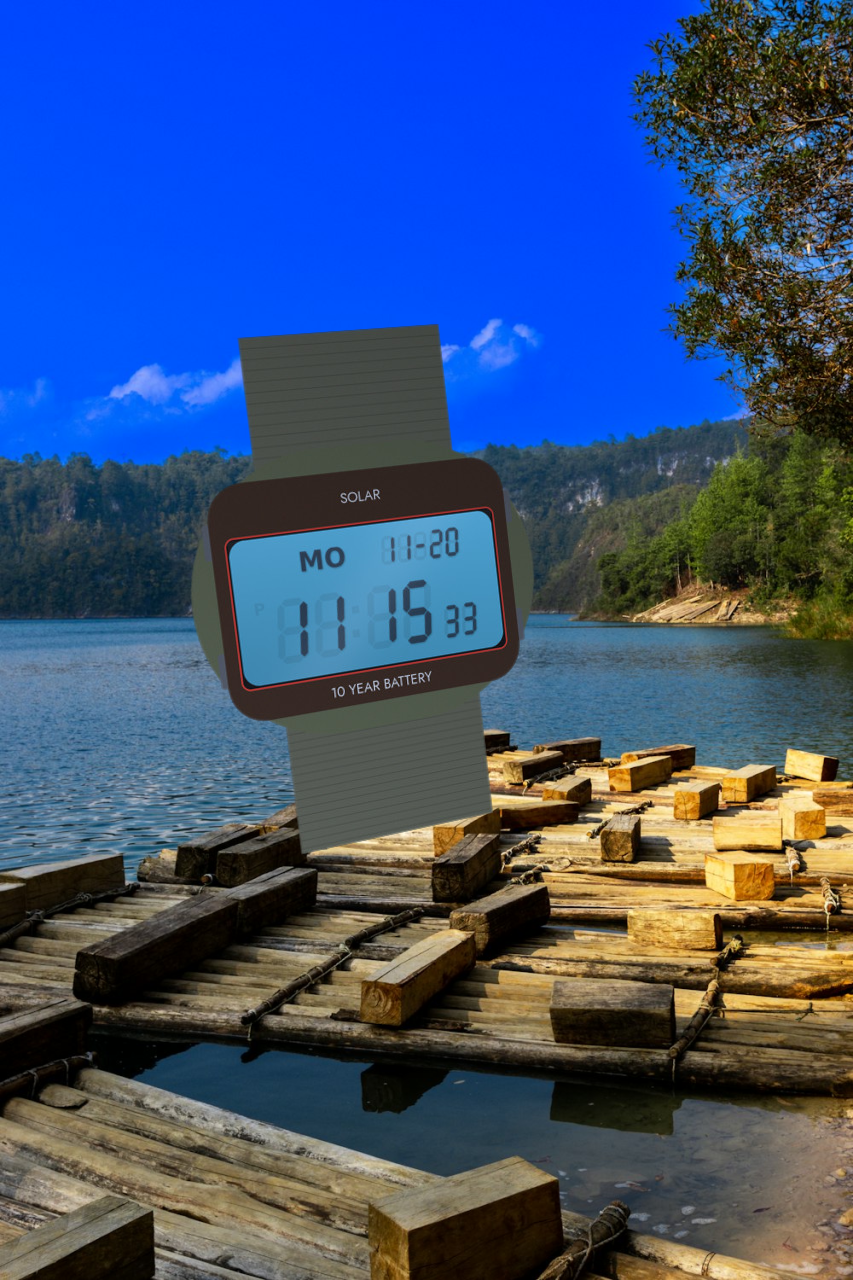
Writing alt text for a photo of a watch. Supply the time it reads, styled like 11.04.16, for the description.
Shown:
11.15.33
